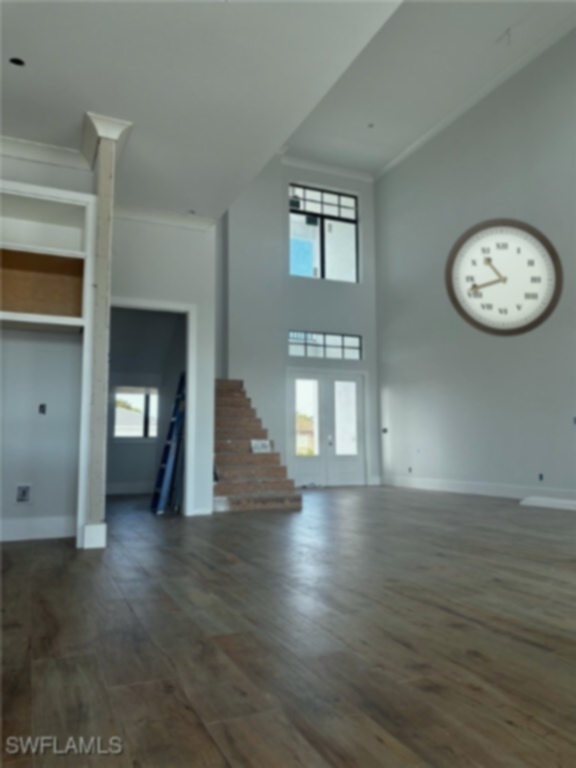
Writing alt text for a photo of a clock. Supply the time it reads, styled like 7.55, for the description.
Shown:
10.42
